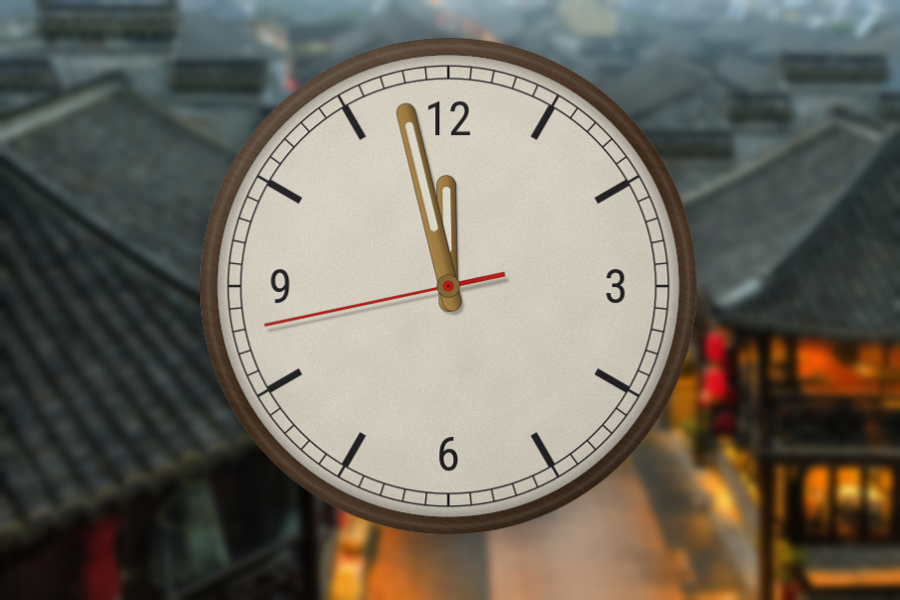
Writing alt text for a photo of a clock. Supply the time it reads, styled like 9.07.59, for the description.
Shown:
11.57.43
